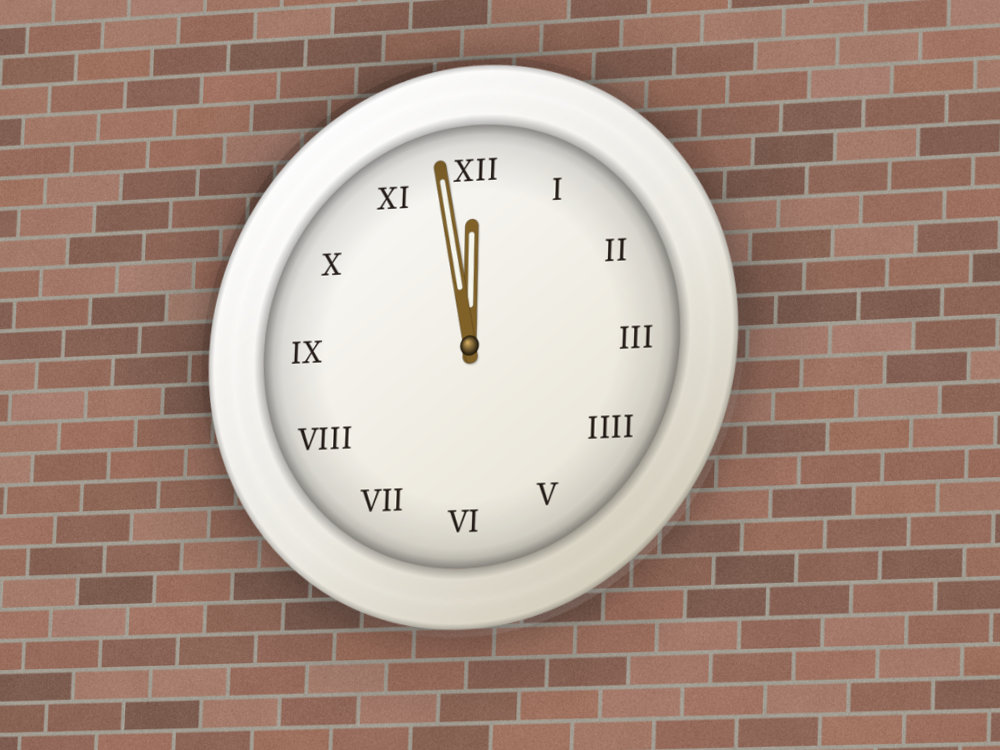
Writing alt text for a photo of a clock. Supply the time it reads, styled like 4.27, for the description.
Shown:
11.58
